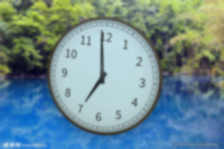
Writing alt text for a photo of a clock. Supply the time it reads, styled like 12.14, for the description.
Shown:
6.59
